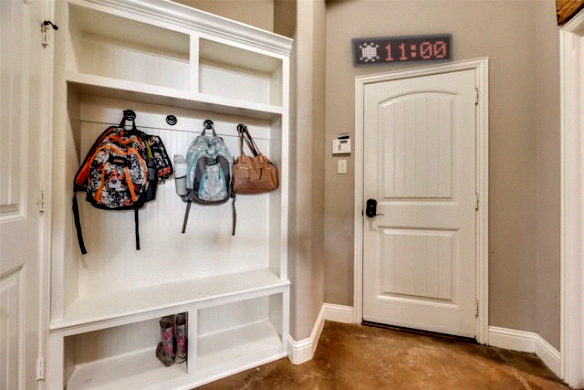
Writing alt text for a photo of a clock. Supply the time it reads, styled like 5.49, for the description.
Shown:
11.00
